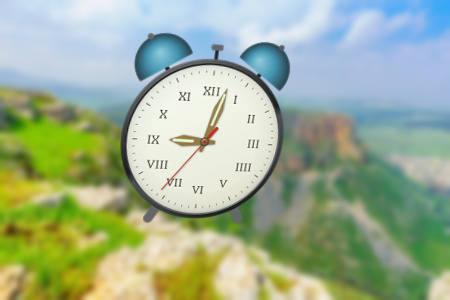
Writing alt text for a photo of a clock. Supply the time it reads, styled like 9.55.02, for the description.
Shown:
9.02.36
